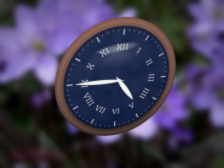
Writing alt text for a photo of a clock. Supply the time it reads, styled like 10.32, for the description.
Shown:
4.45
